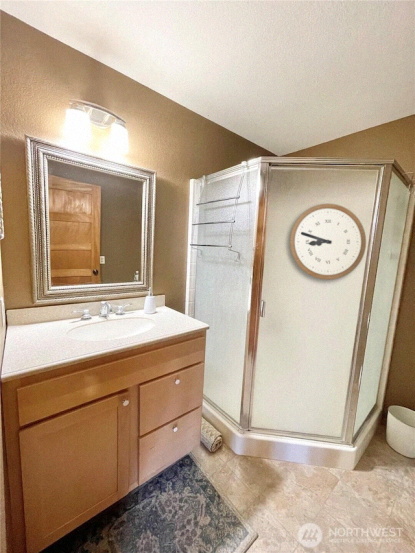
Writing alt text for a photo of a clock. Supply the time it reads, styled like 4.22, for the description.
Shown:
8.48
